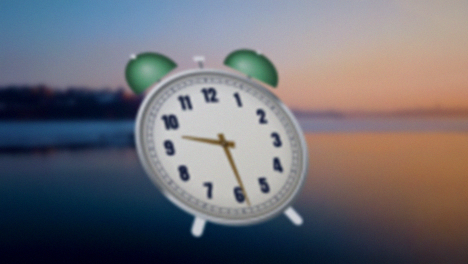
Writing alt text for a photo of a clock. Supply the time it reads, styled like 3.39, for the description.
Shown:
9.29
